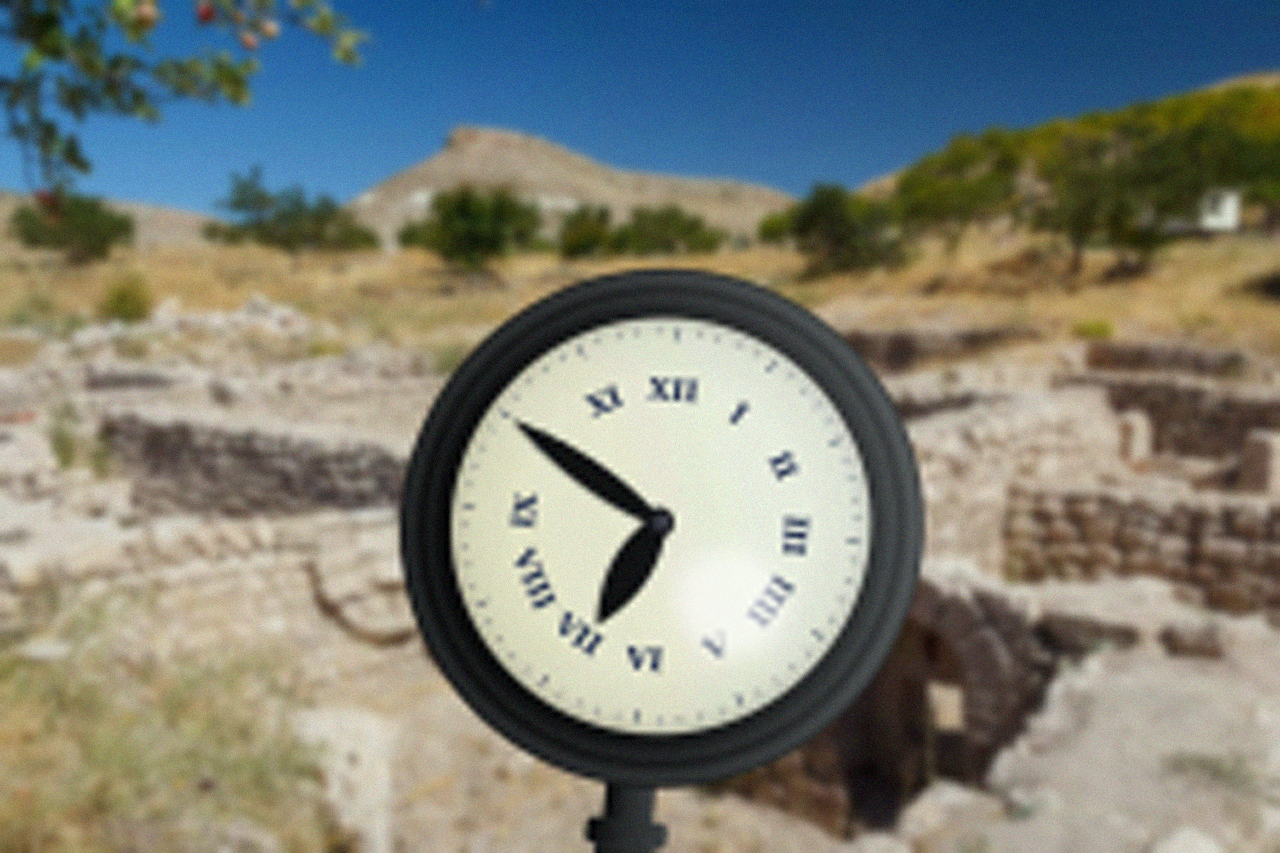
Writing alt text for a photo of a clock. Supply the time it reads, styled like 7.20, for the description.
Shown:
6.50
